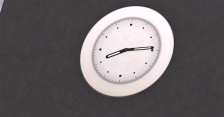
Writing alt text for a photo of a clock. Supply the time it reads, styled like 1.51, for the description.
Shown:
8.14
